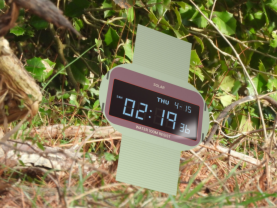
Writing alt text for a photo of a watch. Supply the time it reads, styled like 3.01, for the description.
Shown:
2.19
